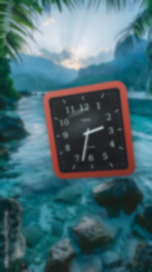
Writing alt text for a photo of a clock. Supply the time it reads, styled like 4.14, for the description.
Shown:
2.33
